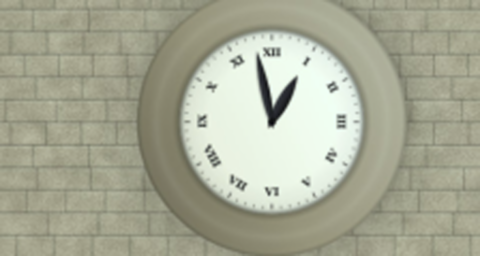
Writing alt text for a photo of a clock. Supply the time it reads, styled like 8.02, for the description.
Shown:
12.58
